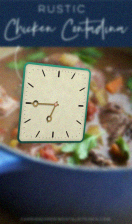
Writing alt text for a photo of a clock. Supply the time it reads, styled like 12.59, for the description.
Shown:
6.45
